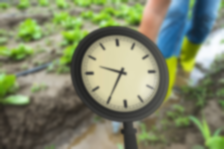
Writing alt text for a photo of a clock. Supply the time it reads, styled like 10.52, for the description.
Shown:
9.35
